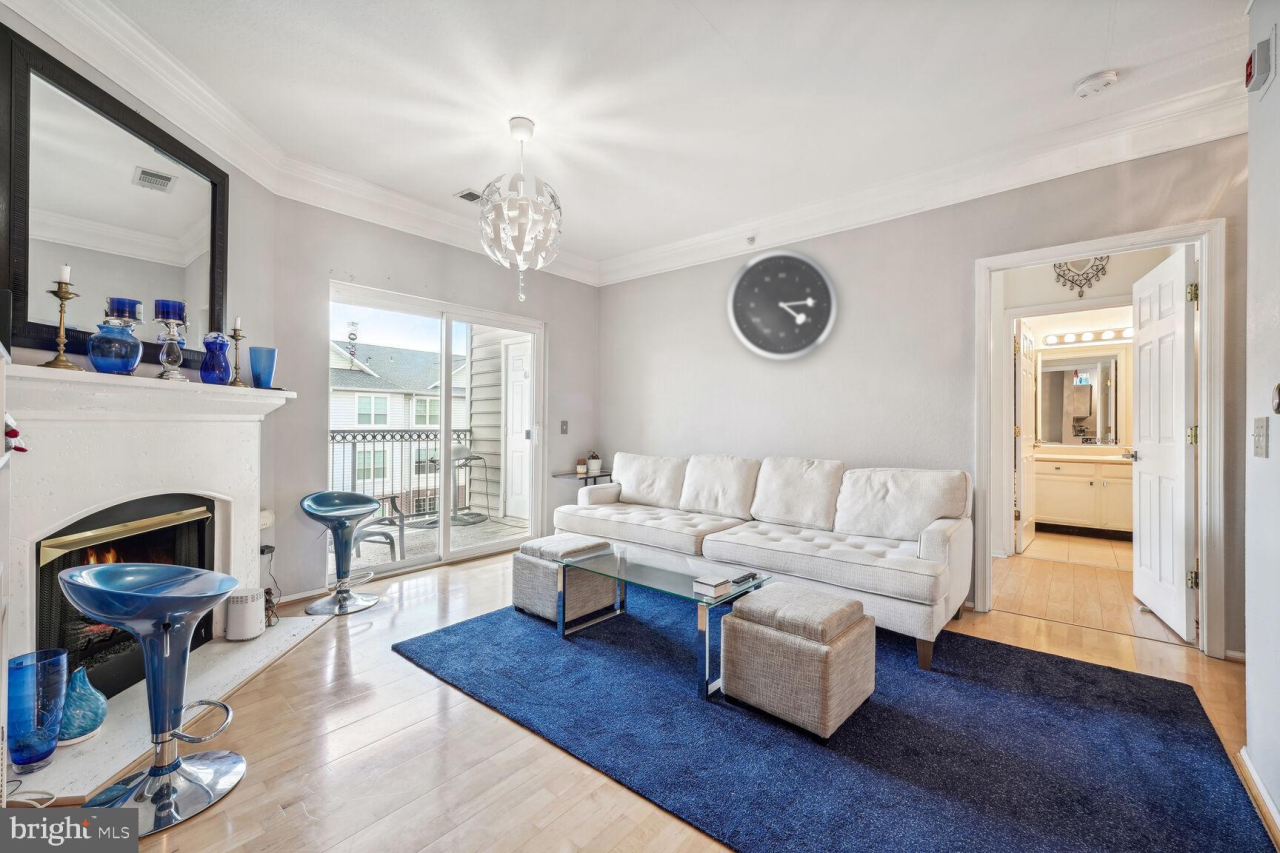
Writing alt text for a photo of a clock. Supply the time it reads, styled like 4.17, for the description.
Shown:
4.14
